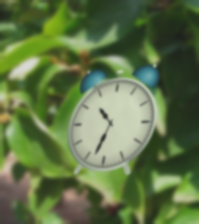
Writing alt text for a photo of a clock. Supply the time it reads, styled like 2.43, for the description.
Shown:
10.33
